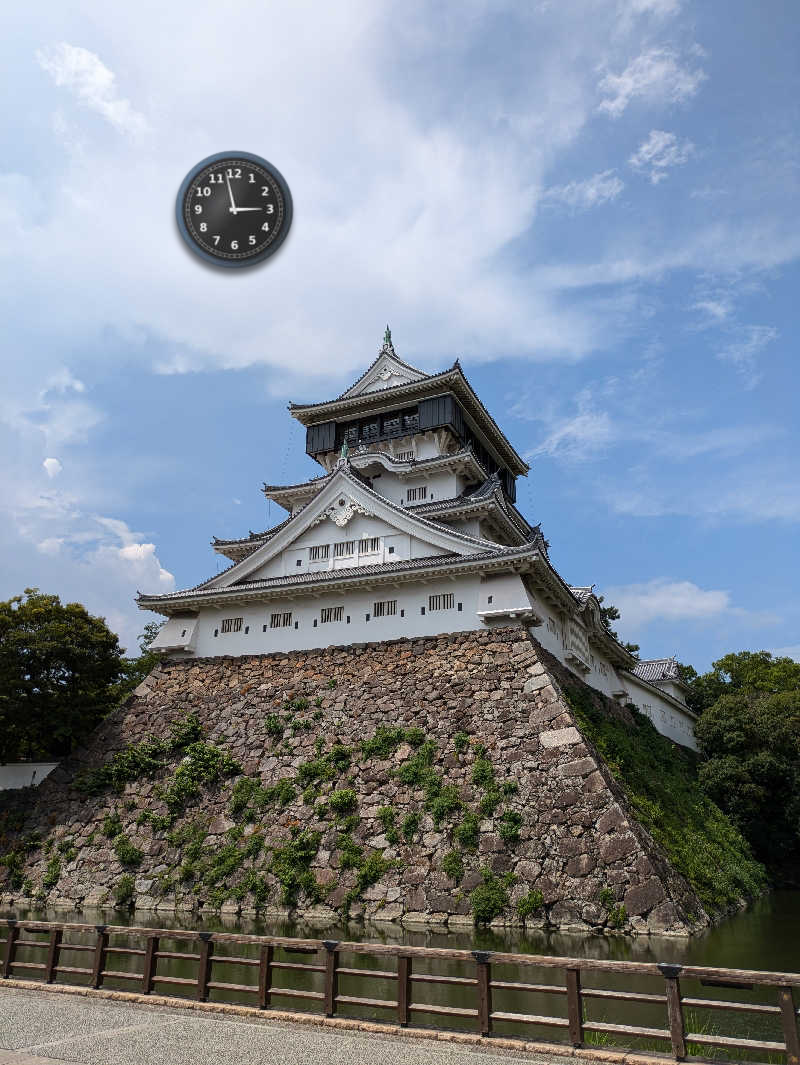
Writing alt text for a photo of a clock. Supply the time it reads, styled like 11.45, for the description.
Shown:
2.58
